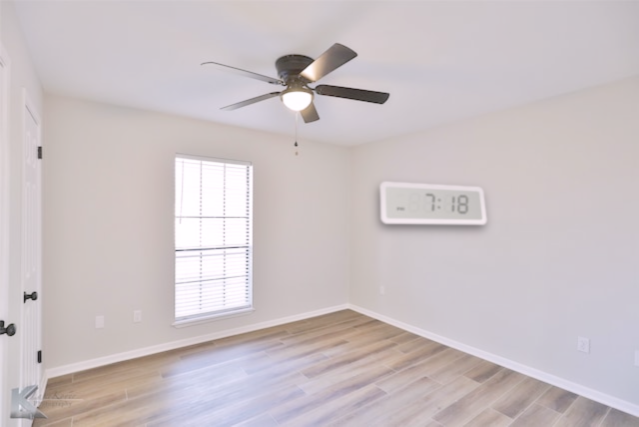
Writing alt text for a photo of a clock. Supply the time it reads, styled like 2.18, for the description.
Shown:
7.18
